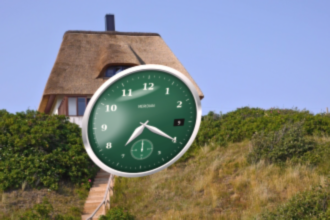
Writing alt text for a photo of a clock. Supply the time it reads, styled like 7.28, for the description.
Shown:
7.20
